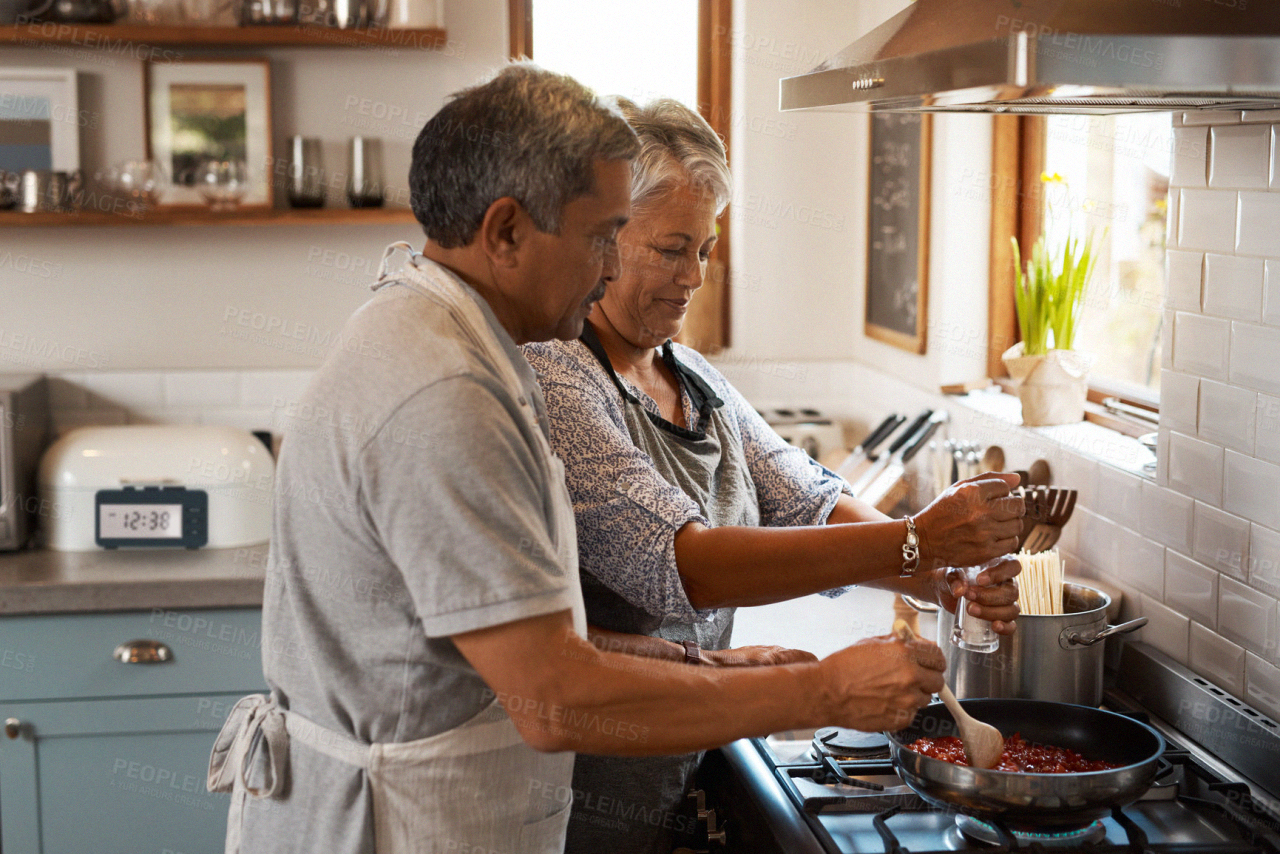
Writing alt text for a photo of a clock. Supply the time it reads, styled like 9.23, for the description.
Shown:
12.38
